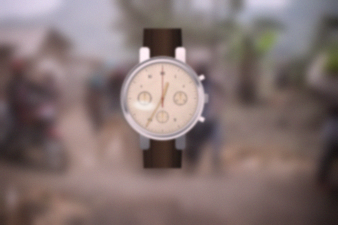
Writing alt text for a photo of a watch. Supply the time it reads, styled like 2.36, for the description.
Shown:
12.35
